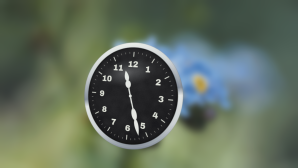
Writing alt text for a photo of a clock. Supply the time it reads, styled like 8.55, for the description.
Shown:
11.27
